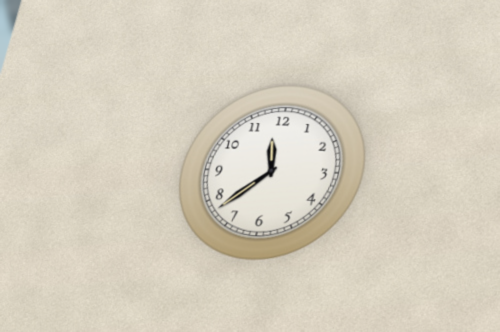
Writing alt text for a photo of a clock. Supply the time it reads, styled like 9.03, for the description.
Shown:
11.38
